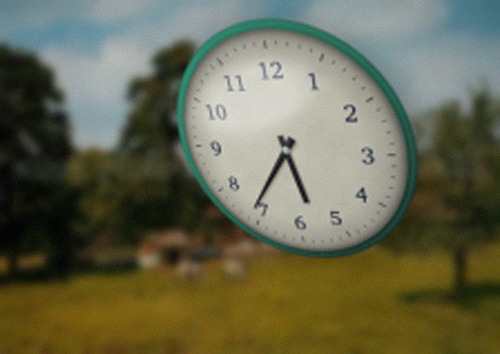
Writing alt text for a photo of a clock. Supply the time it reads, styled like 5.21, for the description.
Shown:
5.36
